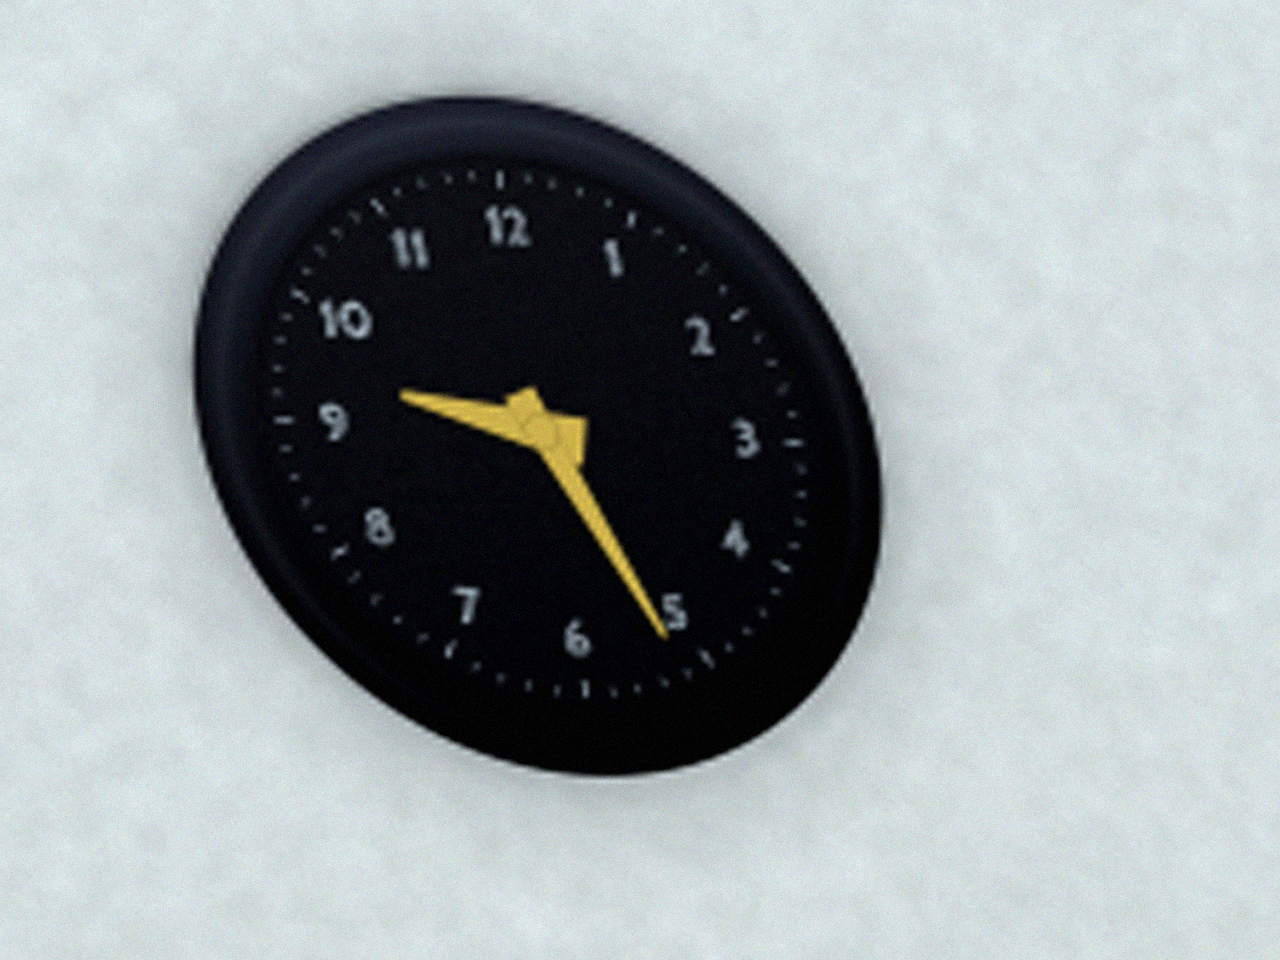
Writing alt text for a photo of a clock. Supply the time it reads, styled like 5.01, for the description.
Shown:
9.26
